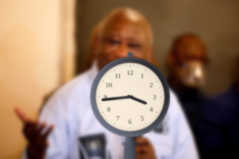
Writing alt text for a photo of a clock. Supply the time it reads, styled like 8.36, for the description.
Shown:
3.44
